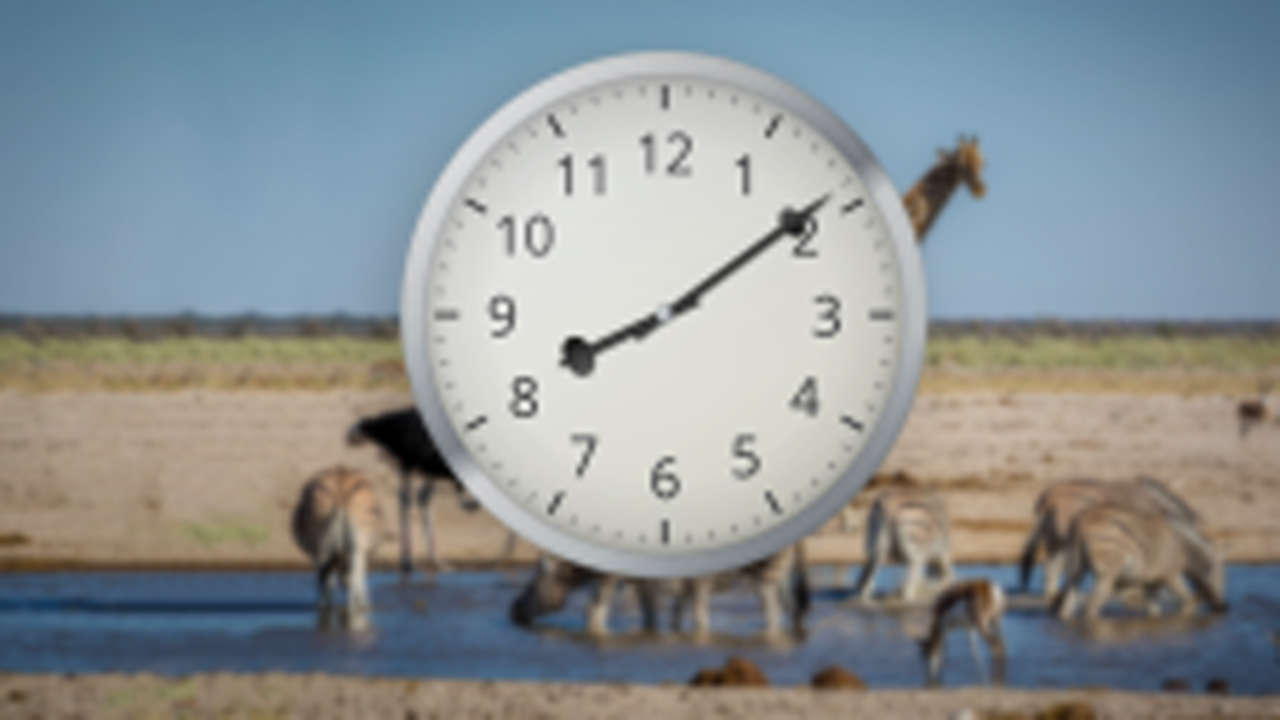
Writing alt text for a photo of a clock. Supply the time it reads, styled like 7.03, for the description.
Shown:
8.09
